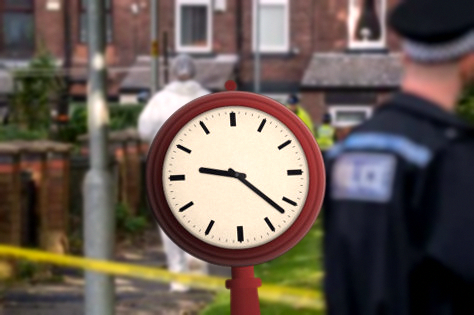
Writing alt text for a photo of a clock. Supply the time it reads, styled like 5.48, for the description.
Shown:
9.22
